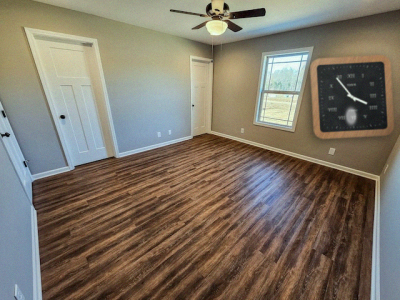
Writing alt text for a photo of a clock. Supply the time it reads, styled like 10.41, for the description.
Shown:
3.54
